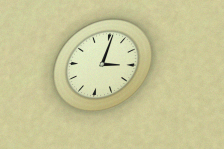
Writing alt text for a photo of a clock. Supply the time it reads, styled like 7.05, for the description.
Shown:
3.01
